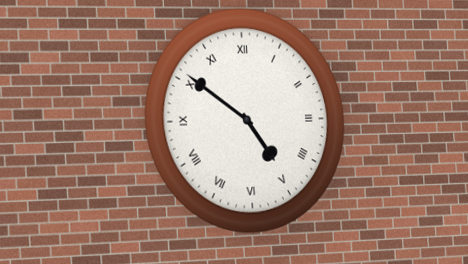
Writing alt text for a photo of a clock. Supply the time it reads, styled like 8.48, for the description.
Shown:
4.51
